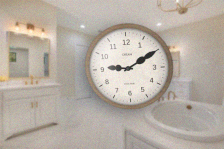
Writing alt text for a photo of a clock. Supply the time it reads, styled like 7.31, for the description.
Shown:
9.10
